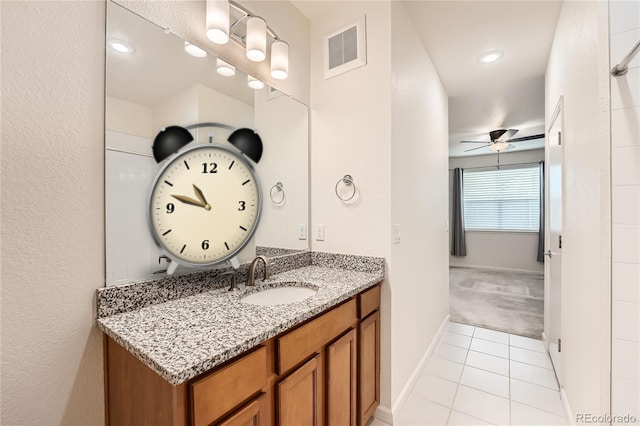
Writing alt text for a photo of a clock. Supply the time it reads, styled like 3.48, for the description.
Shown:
10.48
